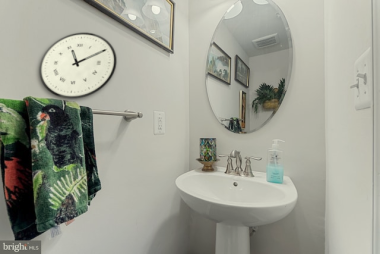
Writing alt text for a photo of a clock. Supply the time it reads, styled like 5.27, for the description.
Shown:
11.10
